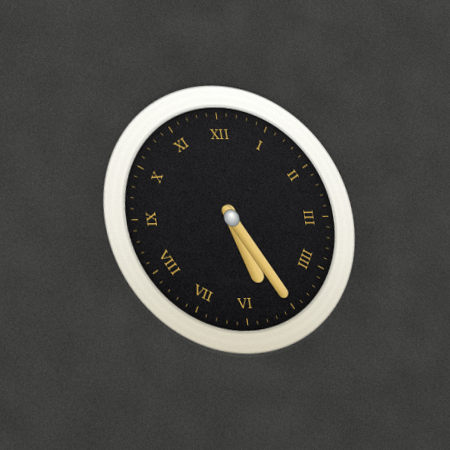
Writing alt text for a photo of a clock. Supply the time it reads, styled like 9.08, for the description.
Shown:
5.25
